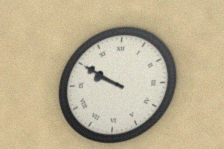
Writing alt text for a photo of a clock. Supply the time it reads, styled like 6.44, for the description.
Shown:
9.50
